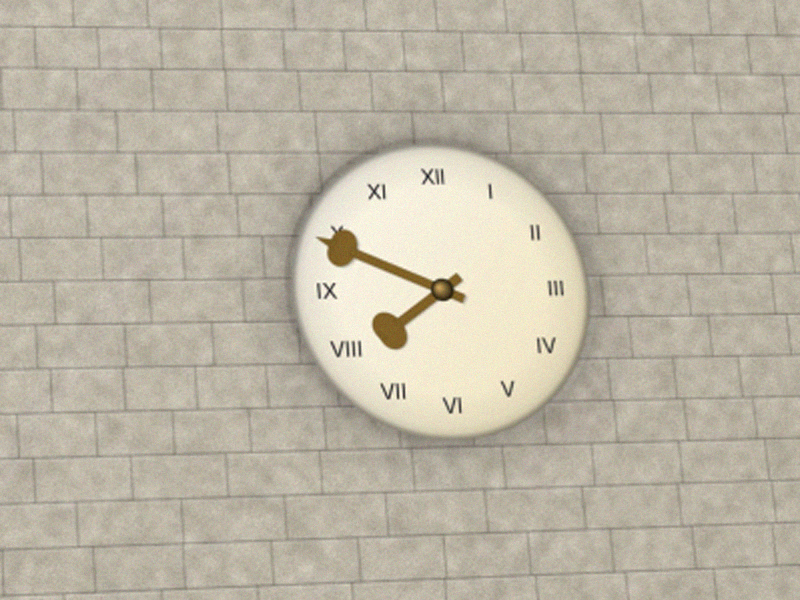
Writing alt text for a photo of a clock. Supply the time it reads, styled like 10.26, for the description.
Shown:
7.49
